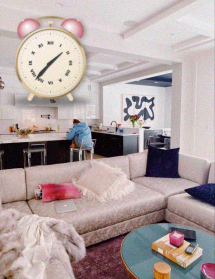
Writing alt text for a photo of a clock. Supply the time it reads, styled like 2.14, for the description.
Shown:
1.37
